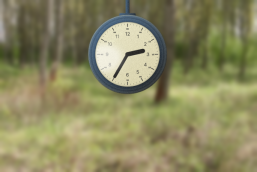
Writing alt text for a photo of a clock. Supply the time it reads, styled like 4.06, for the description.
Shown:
2.35
